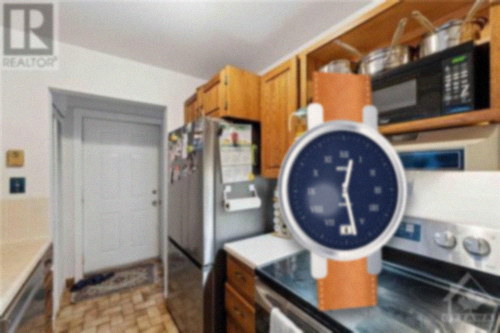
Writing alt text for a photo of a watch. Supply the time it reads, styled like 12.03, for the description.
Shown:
12.28
